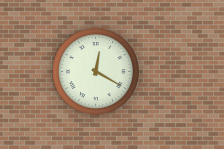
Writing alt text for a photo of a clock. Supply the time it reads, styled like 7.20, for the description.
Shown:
12.20
